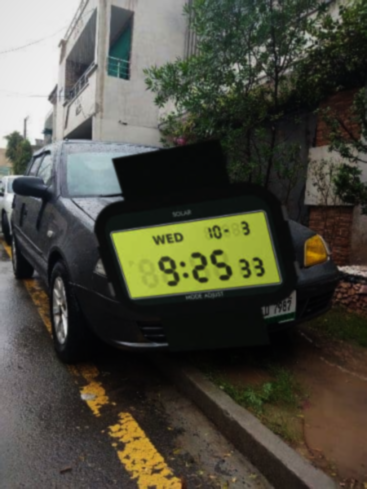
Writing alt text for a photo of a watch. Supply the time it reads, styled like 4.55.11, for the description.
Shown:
9.25.33
